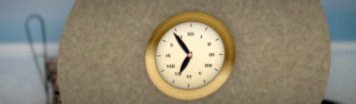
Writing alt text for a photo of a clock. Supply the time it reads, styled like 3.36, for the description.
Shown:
6.54
